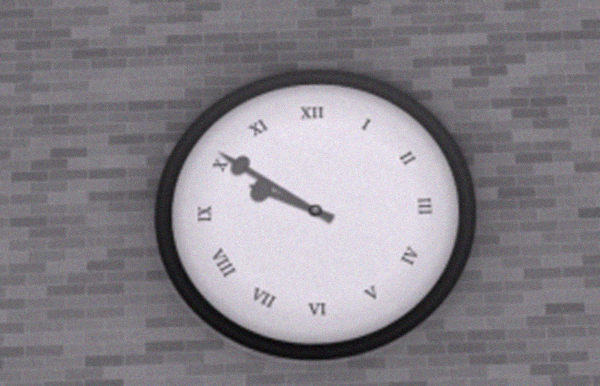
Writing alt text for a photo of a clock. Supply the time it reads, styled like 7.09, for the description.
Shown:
9.51
